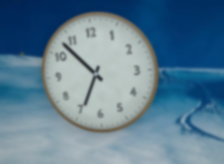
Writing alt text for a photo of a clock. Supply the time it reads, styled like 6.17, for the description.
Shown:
6.53
